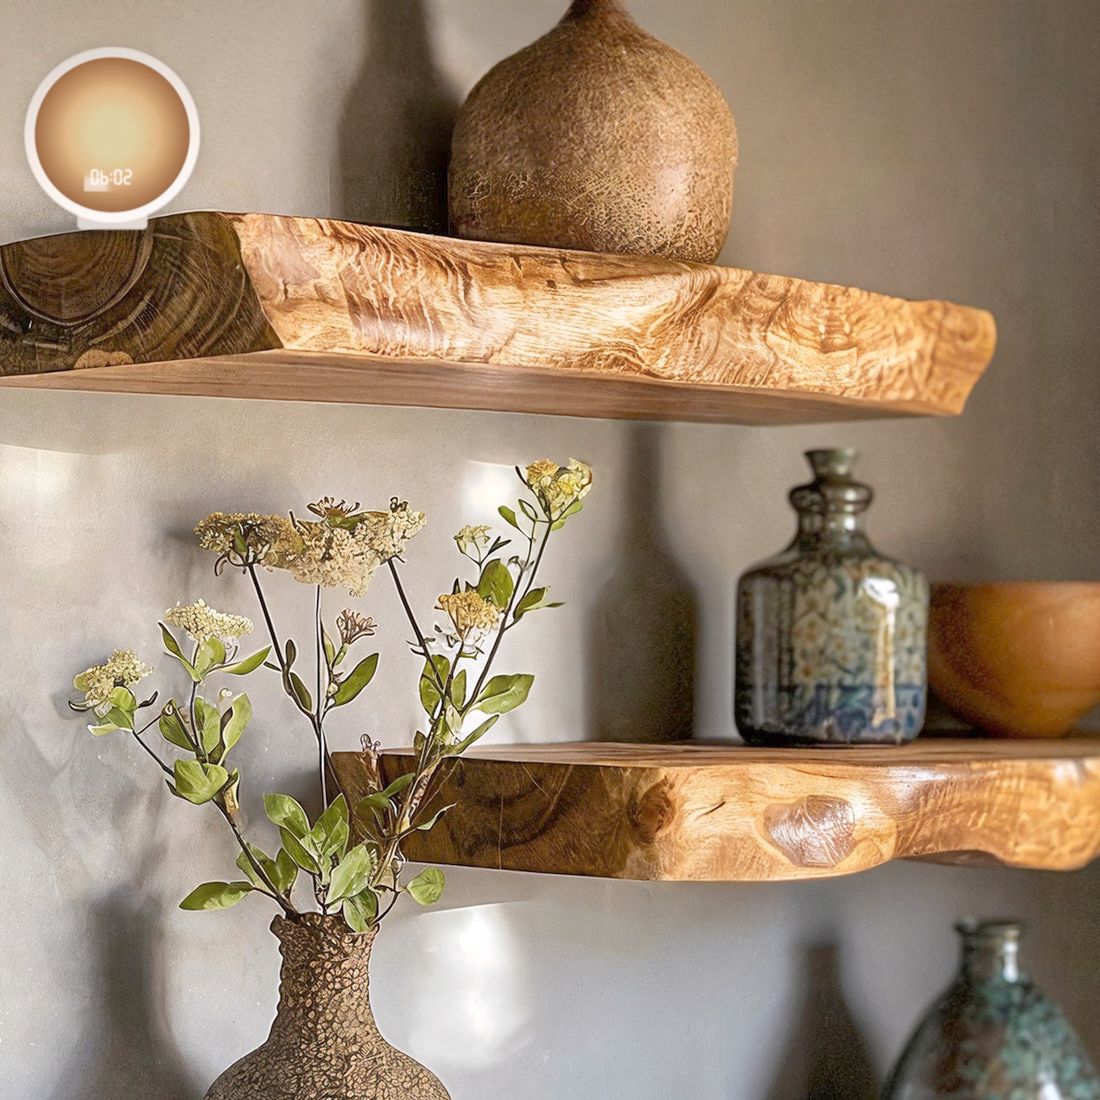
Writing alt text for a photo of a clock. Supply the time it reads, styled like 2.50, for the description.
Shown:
6.02
